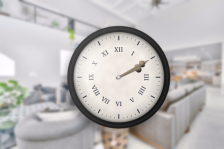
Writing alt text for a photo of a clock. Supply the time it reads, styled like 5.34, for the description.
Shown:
2.10
